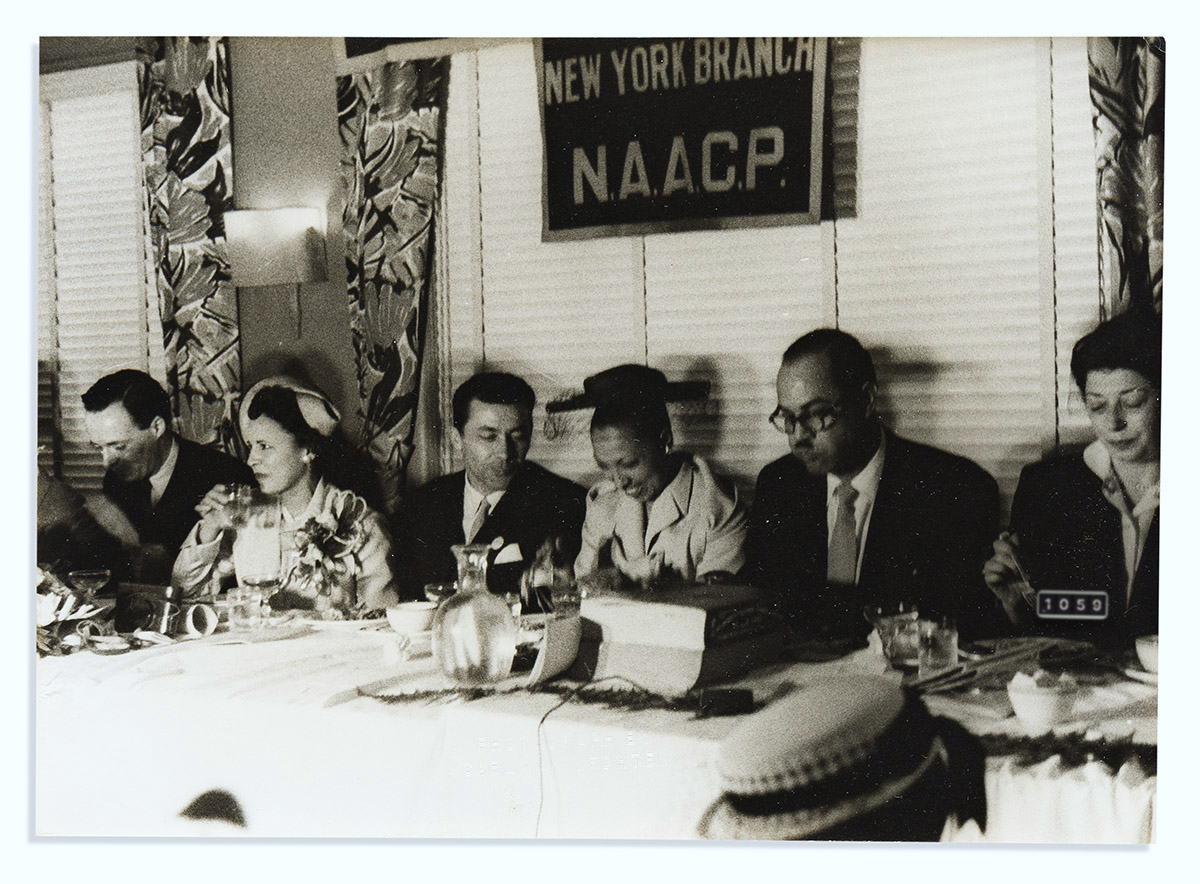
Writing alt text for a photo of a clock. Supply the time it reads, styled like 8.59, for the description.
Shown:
10.59
